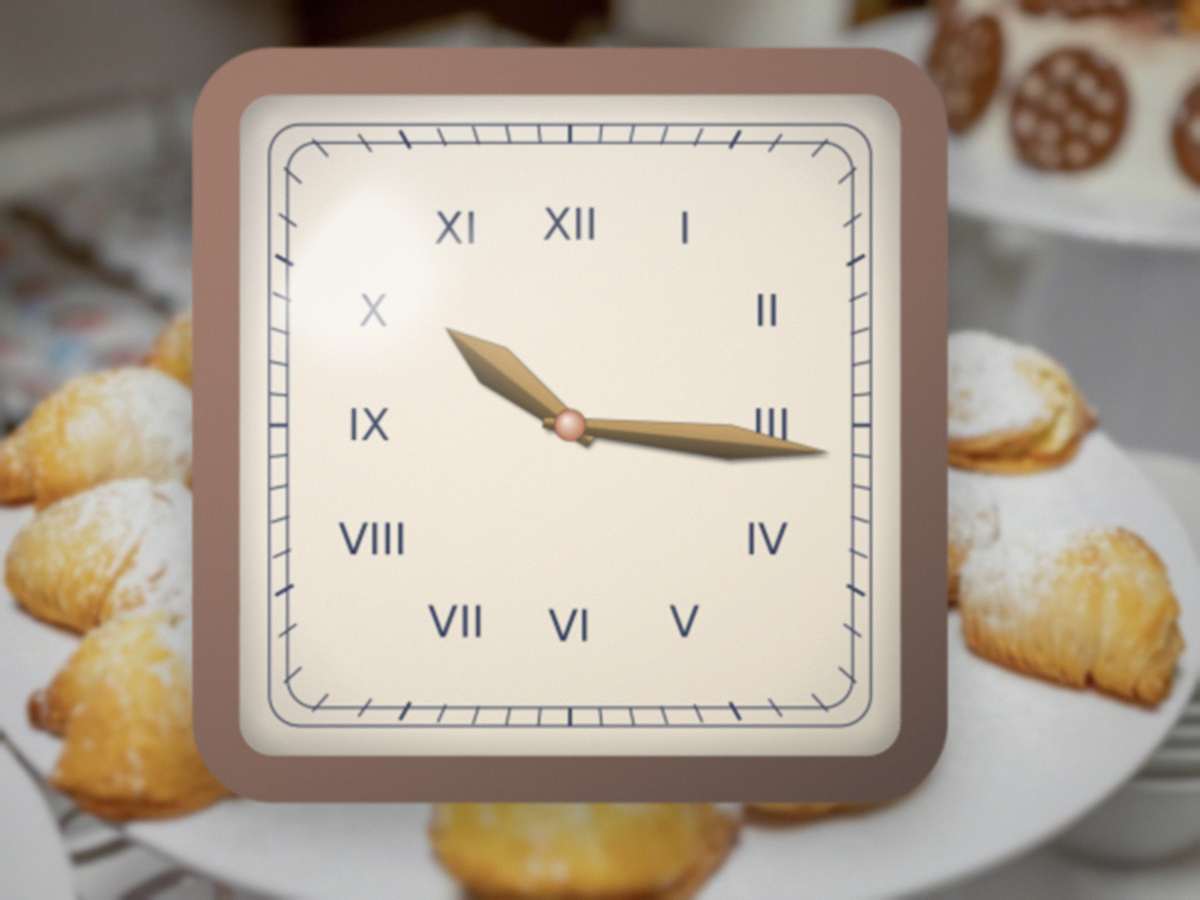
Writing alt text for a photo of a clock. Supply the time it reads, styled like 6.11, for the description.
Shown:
10.16
